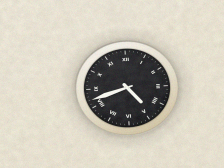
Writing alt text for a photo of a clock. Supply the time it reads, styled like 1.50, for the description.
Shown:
4.42
